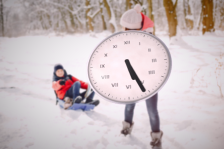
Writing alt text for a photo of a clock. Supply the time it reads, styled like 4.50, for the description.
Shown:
5.26
